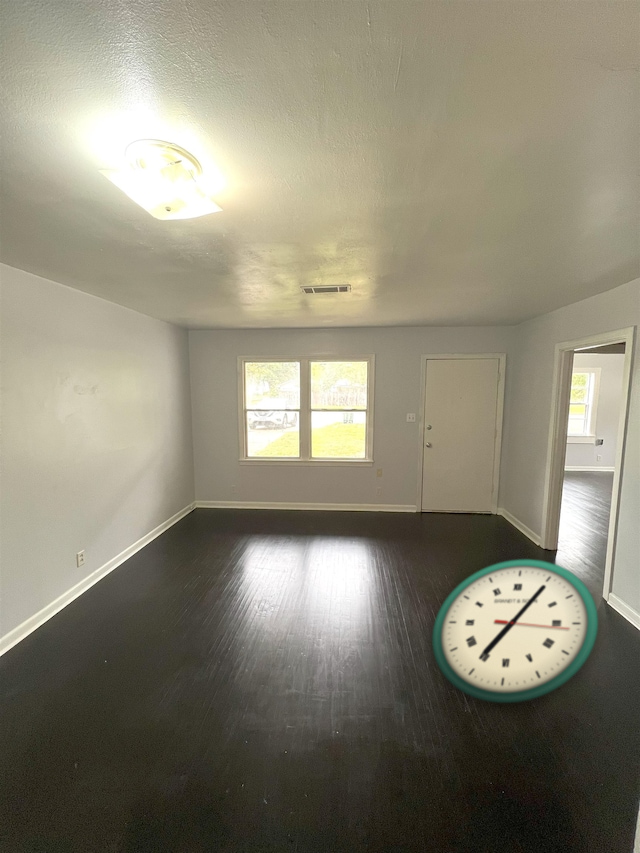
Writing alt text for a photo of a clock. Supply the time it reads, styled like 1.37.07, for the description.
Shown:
7.05.16
